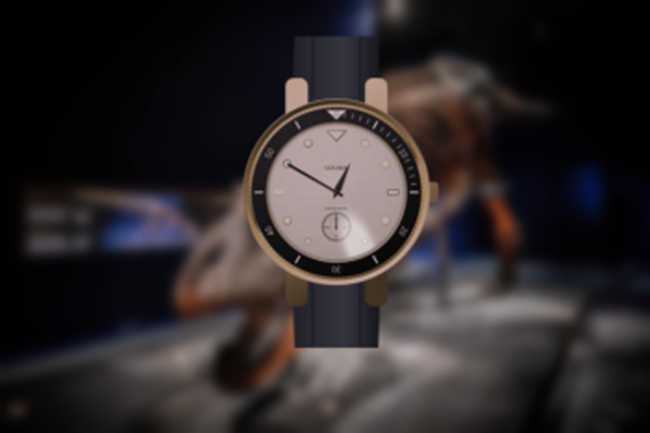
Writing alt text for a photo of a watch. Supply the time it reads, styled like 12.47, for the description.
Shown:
12.50
